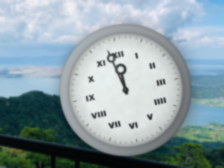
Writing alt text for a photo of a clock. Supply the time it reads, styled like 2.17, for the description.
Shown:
11.58
